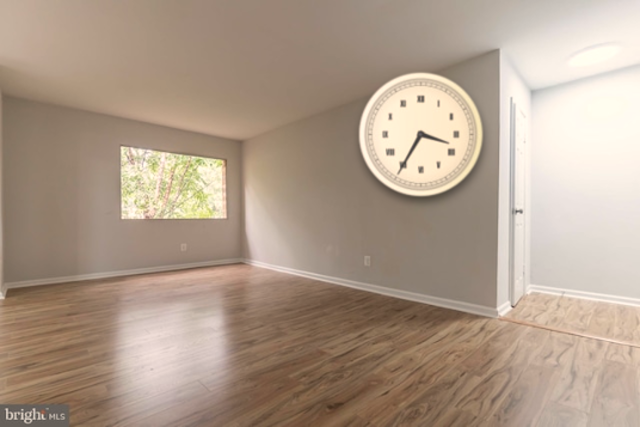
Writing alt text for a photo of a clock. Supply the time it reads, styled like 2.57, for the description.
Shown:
3.35
